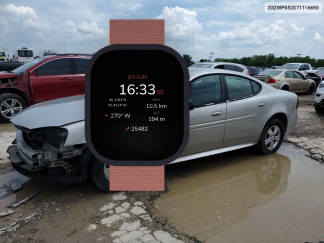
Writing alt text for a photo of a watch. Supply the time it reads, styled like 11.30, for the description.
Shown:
16.33
